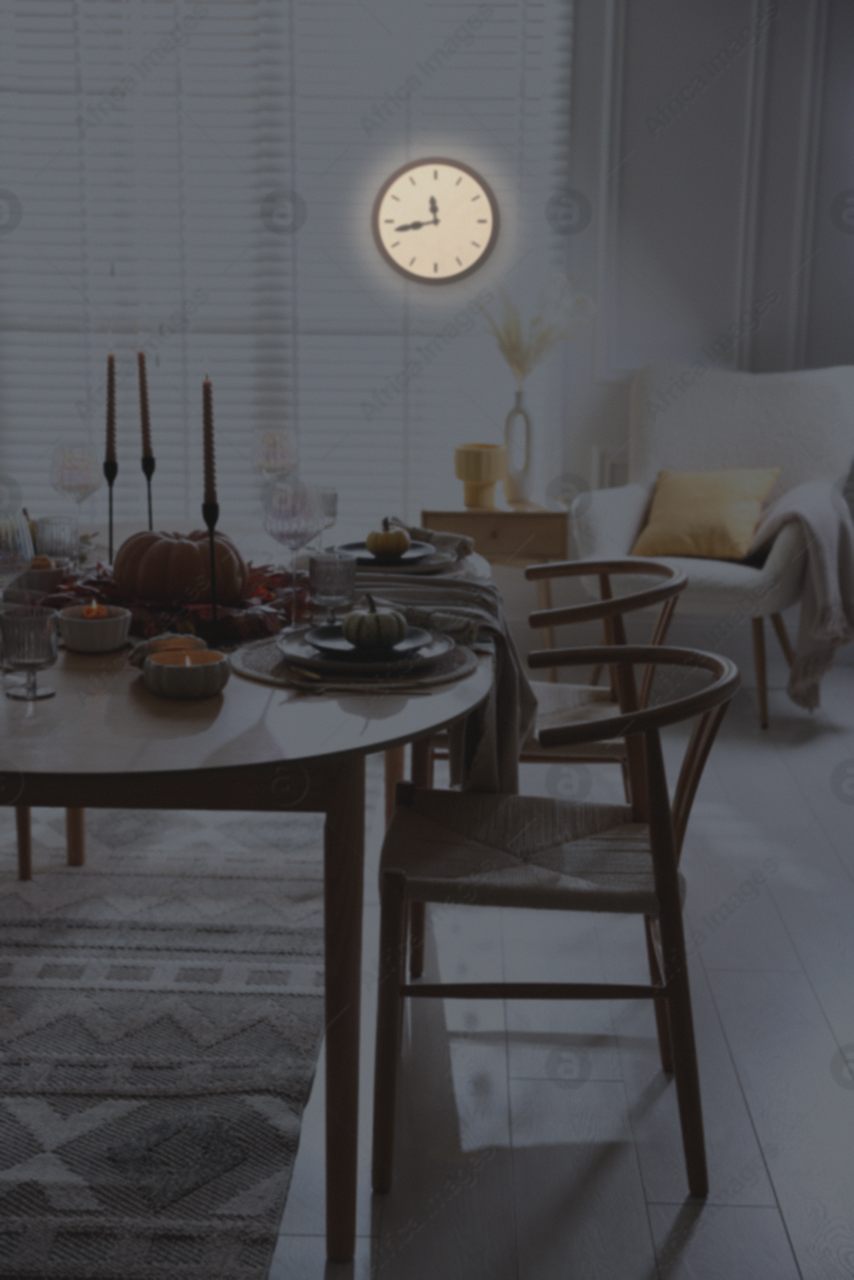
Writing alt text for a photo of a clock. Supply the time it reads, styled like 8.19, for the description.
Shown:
11.43
